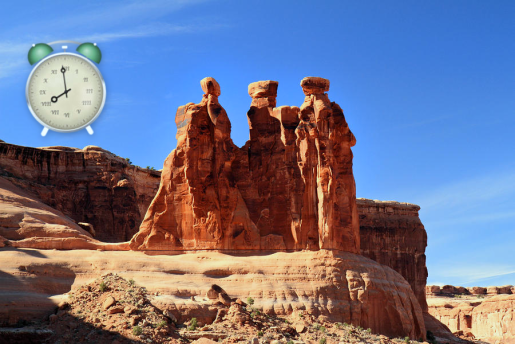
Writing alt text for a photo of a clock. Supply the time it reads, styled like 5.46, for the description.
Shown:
7.59
